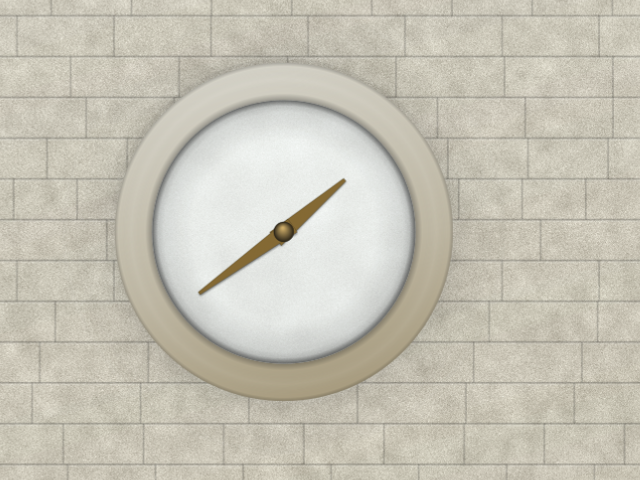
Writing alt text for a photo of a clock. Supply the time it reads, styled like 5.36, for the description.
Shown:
1.39
